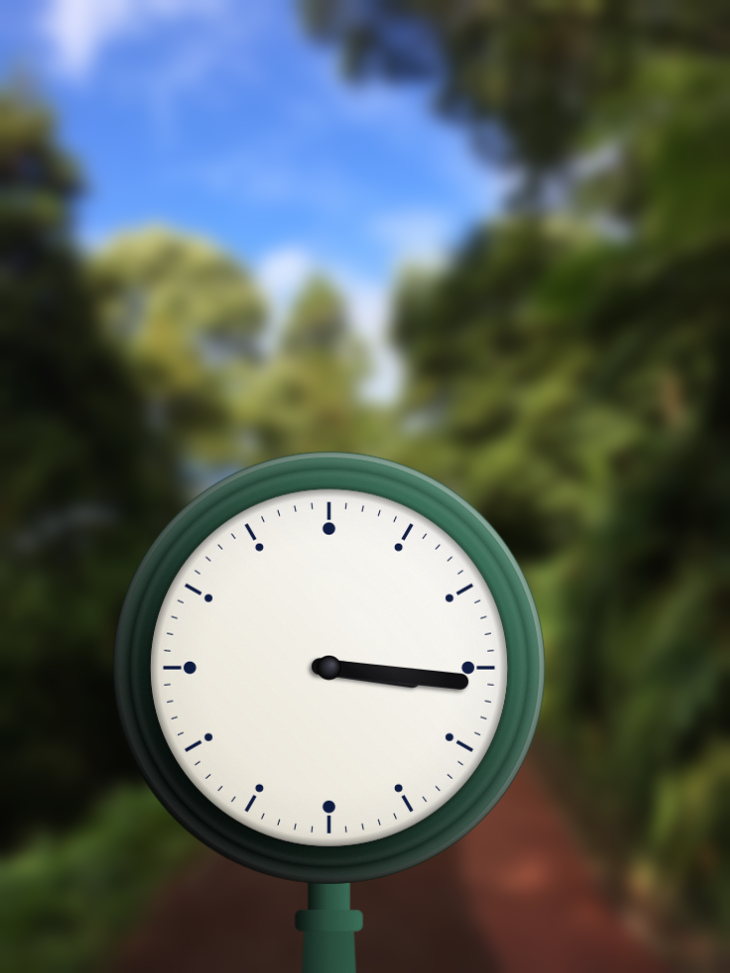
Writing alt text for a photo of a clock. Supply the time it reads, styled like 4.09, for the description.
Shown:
3.16
